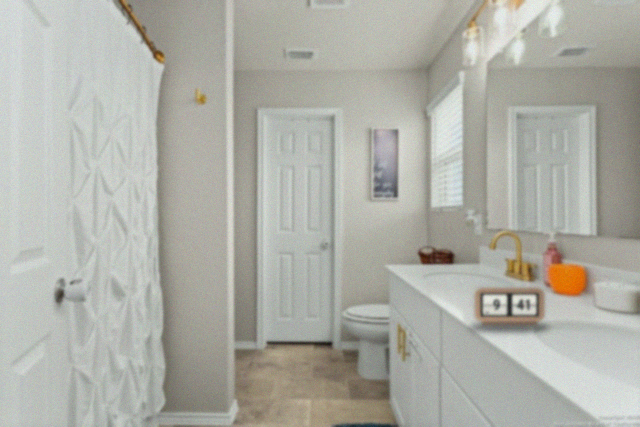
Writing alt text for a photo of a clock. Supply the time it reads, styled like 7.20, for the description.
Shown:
9.41
